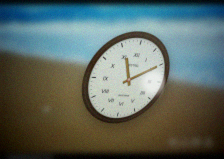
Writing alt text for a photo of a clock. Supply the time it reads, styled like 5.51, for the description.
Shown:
11.10
